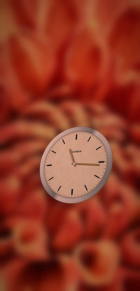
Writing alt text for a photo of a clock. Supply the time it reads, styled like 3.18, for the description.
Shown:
11.16
